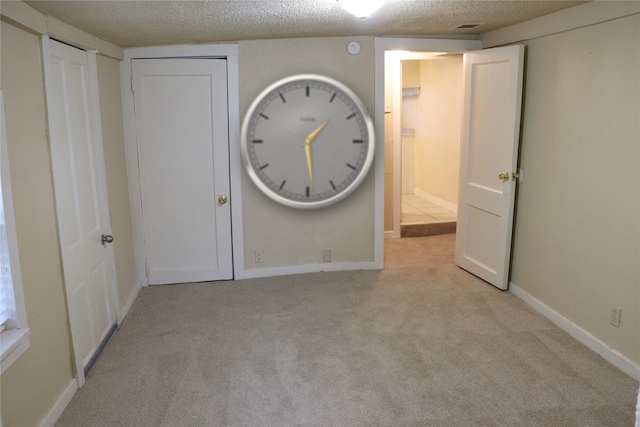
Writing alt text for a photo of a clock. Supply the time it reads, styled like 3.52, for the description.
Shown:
1.29
